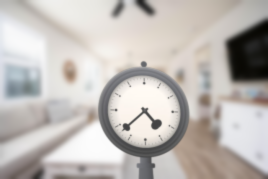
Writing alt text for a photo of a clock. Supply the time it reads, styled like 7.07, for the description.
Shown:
4.38
